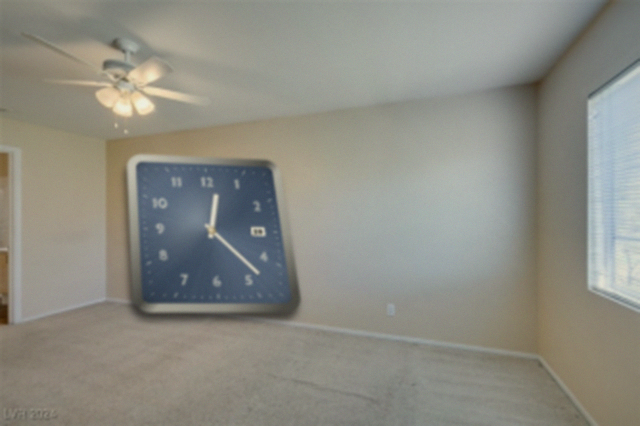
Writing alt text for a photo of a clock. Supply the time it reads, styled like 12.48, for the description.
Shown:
12.23
